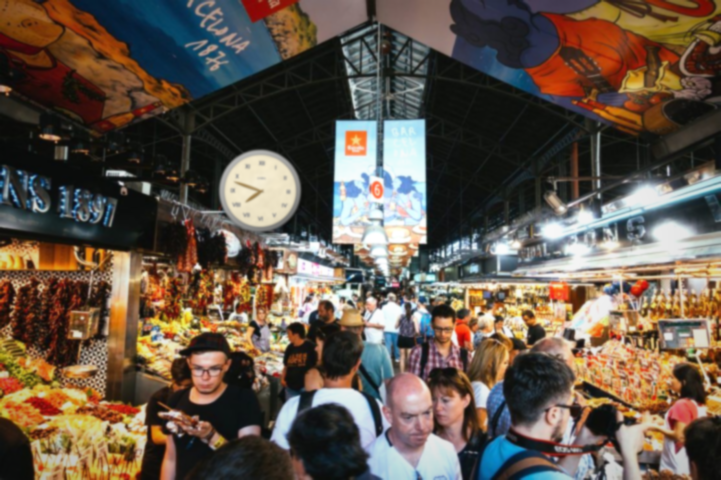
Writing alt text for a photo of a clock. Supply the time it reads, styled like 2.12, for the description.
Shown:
7.48
